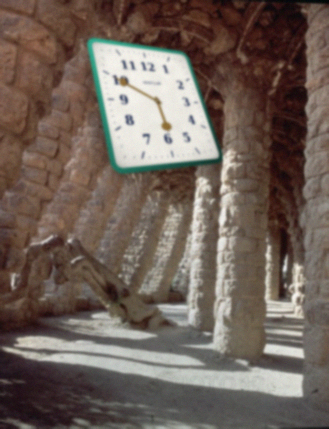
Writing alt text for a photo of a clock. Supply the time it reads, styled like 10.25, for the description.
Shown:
5.50
